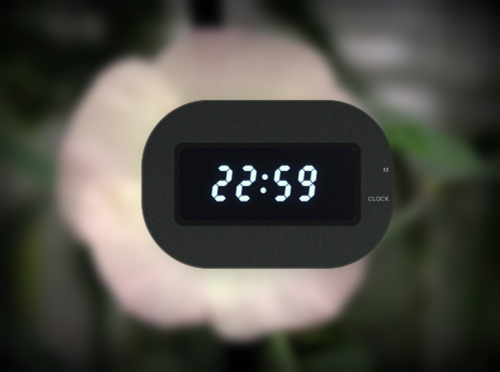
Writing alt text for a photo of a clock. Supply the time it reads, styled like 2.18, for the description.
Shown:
22.59
